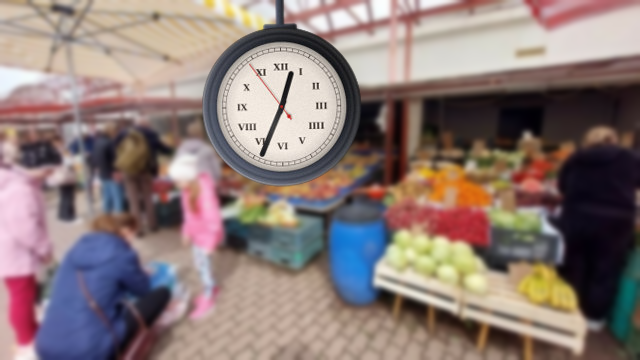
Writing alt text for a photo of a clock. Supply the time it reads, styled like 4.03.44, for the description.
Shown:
12.33.54
